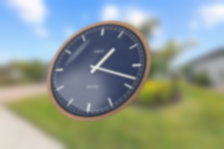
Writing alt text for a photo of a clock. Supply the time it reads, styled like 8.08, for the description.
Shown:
1.18
